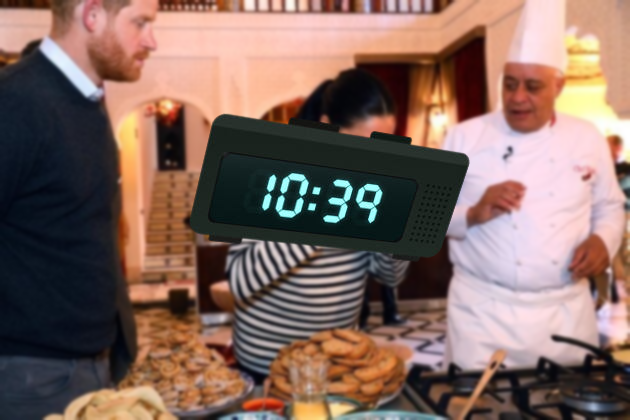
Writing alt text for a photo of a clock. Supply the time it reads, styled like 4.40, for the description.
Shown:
10.39
